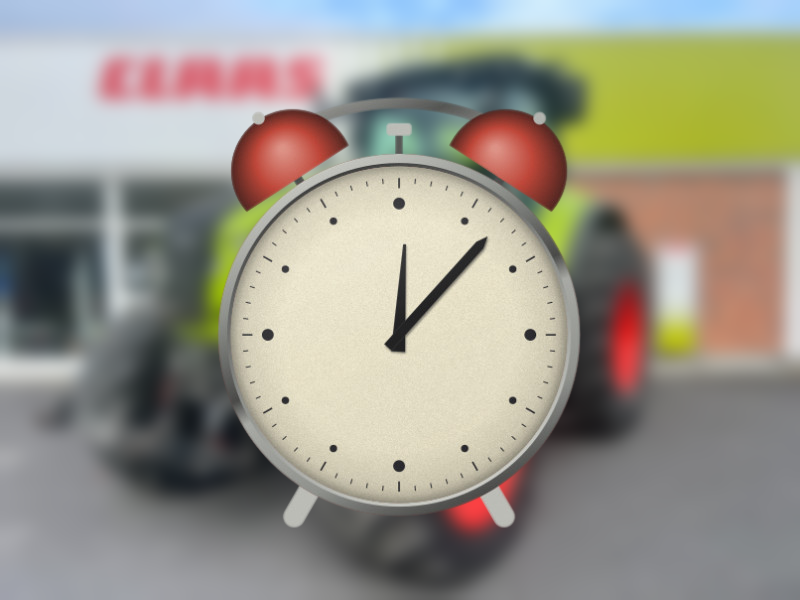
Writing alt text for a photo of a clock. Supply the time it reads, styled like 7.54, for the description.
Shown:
12.07
